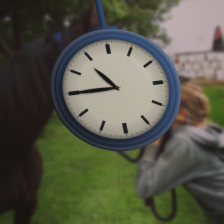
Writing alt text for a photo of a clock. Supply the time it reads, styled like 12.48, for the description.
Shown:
10.45
